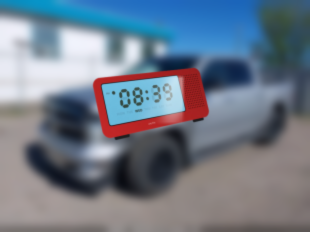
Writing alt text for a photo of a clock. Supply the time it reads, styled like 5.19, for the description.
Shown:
8.39
